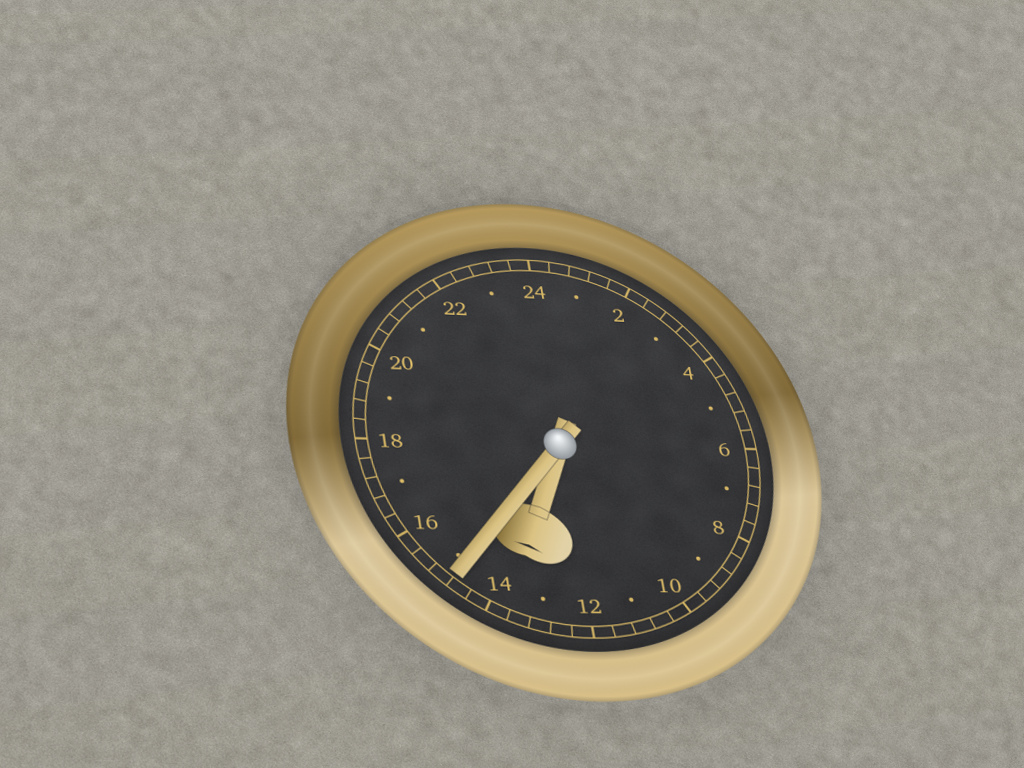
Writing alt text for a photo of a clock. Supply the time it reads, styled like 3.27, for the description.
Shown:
13.37
